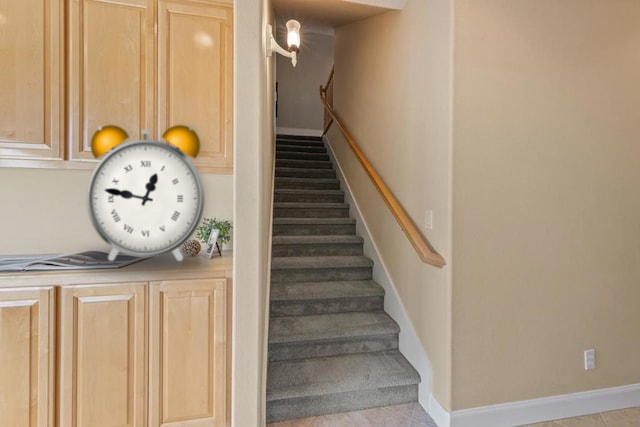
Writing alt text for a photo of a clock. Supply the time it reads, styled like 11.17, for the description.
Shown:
12.47
